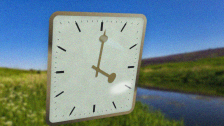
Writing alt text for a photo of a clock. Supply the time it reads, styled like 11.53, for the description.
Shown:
4.01
